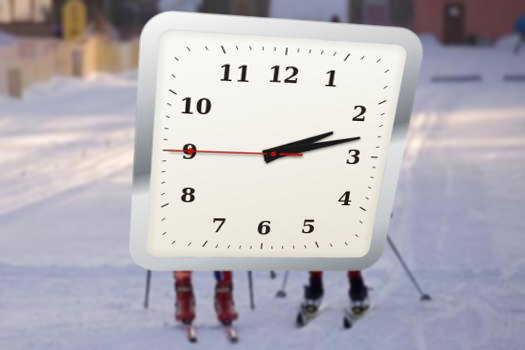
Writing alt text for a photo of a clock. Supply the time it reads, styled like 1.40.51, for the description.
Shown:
2.12.45
